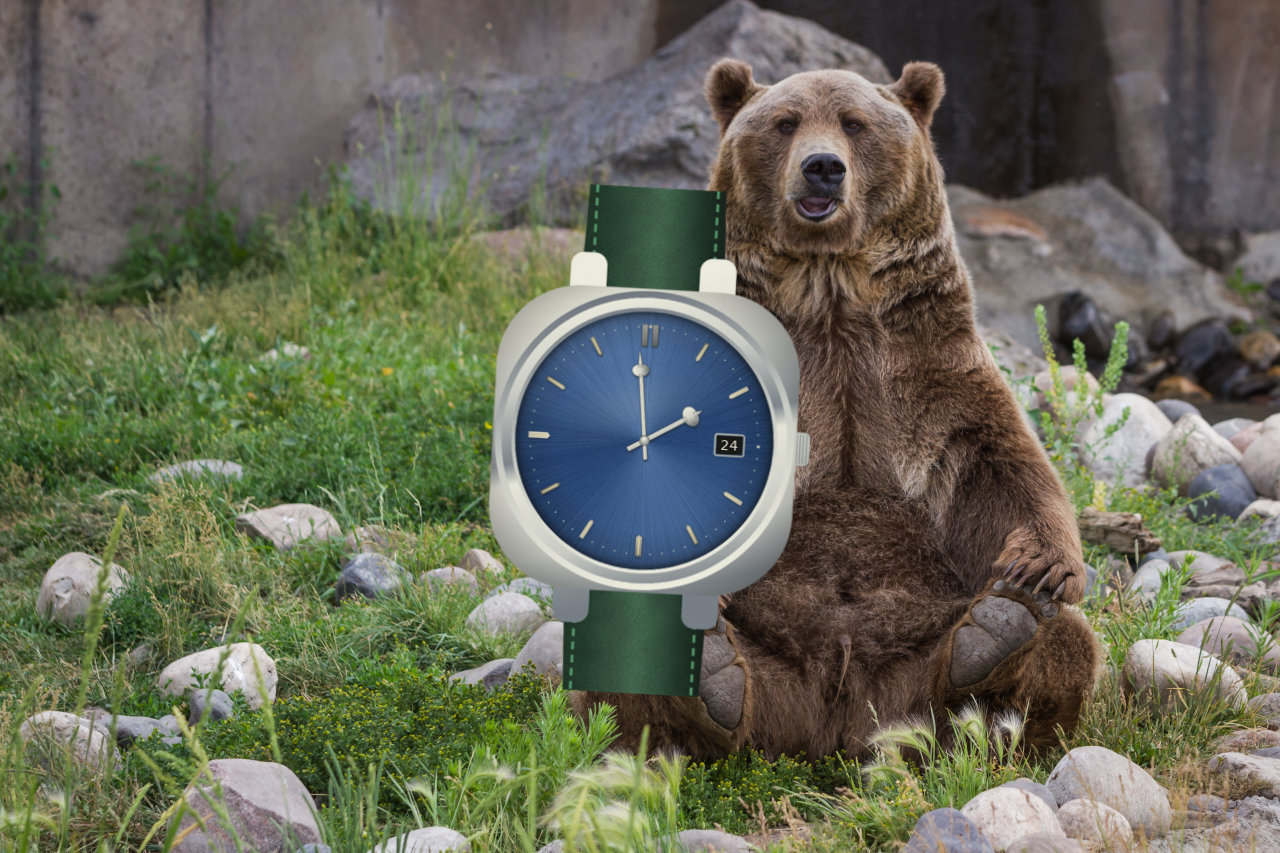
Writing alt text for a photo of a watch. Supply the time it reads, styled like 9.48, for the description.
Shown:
1.59
